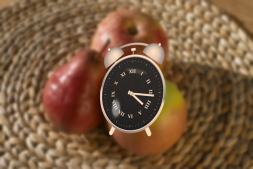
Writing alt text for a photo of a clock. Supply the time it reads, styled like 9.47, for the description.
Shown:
4.16
